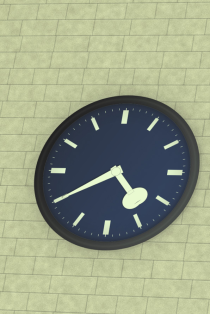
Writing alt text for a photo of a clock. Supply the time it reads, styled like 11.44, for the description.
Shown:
4.40
